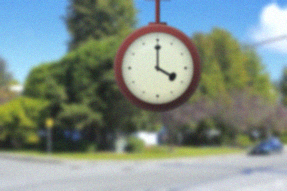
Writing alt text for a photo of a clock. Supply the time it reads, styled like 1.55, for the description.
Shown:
4.00
